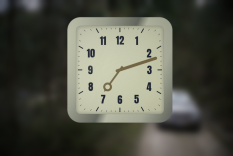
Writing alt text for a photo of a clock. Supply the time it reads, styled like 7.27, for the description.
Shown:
7.12
